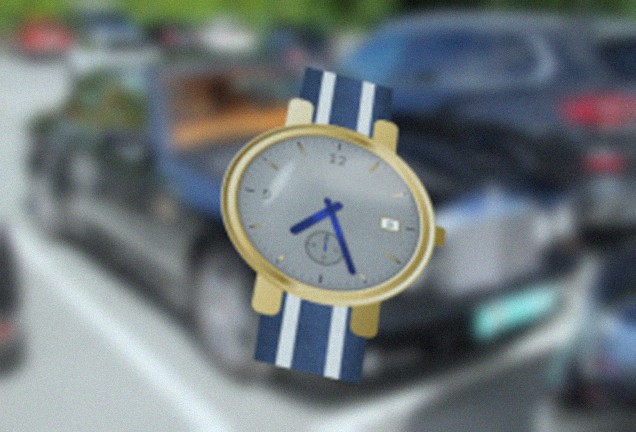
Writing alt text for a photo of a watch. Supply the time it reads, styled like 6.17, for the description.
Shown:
7.26
